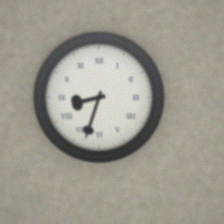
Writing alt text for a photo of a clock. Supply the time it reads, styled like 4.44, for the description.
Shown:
8.33
